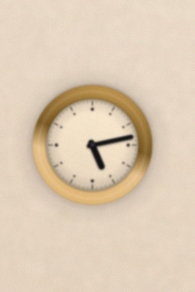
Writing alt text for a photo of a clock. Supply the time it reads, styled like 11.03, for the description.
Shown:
5.13
